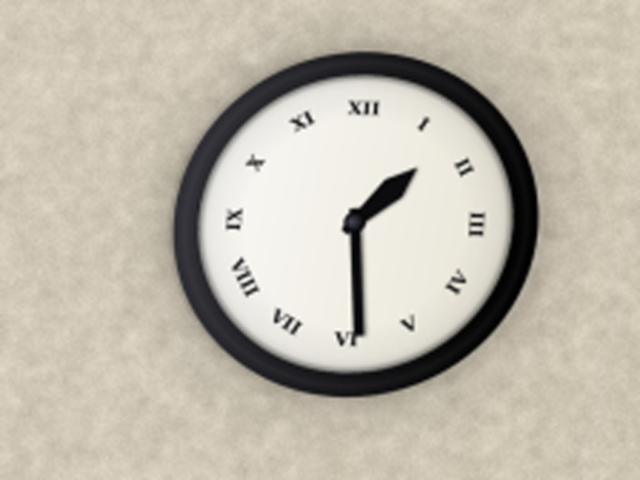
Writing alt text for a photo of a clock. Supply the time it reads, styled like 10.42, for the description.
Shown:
1.29
